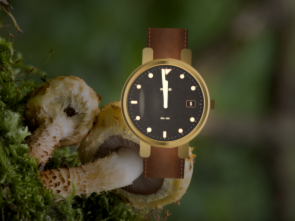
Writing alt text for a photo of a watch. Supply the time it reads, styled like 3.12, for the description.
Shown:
11.59
